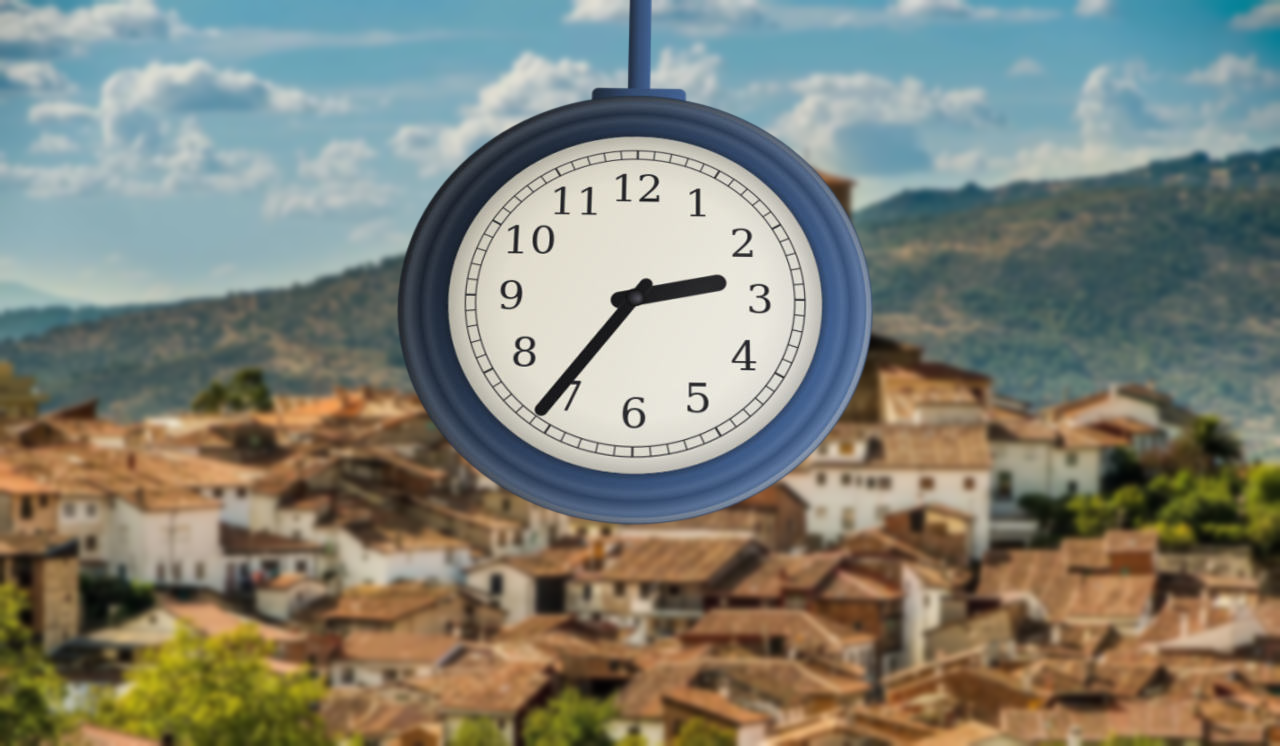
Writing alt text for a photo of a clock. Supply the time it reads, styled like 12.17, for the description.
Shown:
2.36
